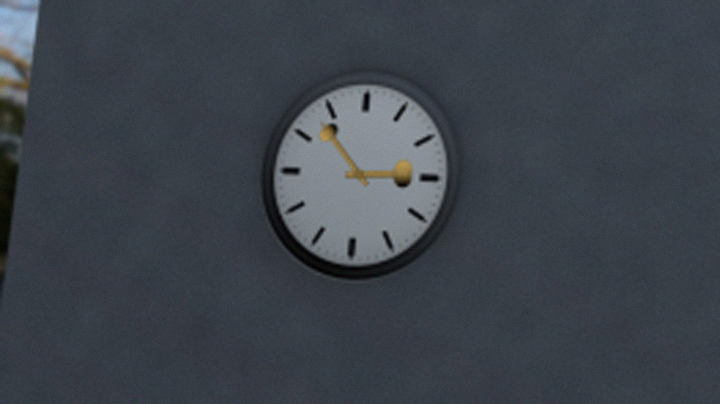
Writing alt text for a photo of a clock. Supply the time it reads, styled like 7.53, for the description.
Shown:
2.53
